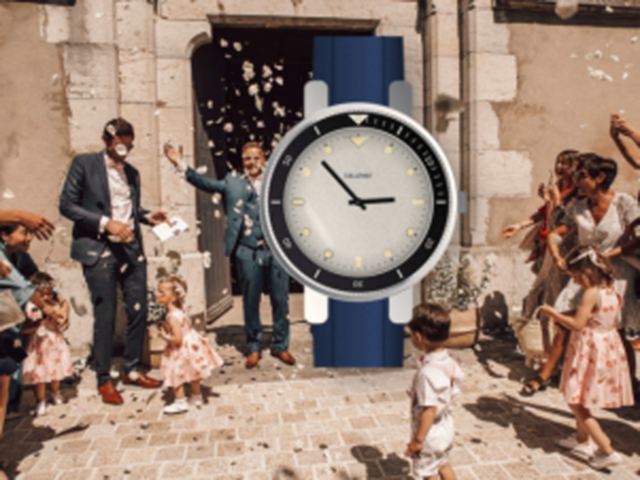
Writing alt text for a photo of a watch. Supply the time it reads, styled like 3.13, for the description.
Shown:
2.53
